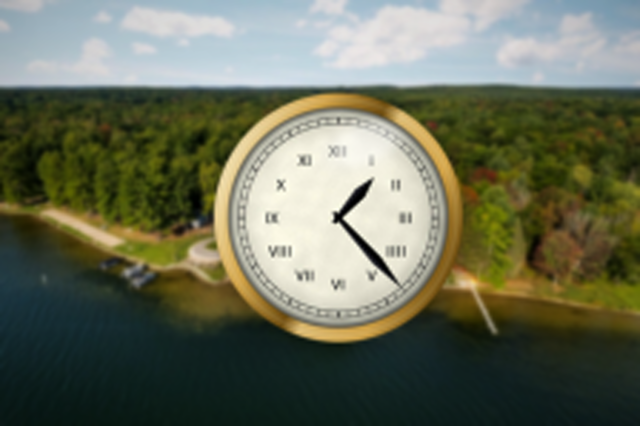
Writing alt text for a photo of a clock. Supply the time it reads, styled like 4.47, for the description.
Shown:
1.23
